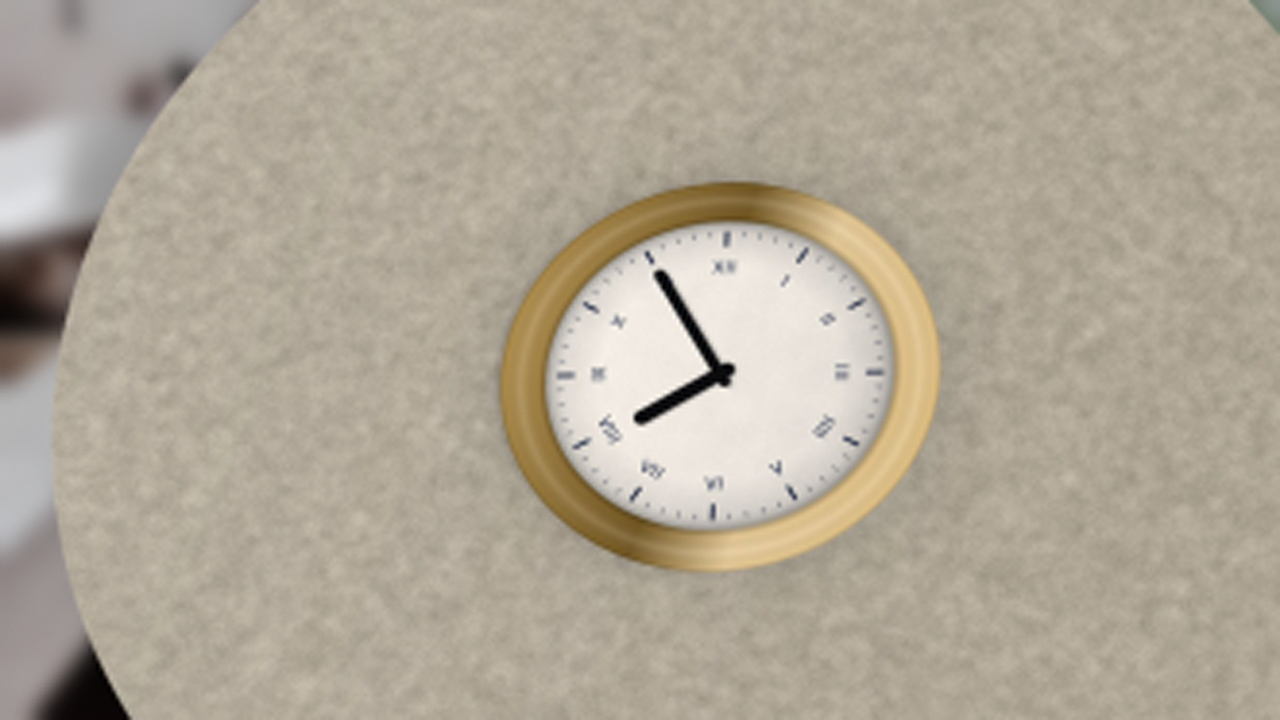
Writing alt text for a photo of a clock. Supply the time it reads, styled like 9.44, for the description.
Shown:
7.55
